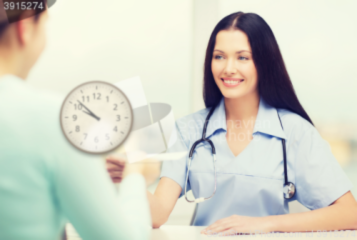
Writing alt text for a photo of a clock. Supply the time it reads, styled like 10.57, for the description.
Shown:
9.52
